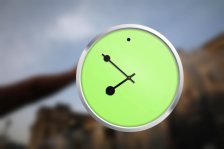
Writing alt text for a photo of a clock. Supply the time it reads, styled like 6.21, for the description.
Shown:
7.52
